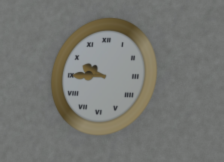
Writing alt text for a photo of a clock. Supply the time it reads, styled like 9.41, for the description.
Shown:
9.45
